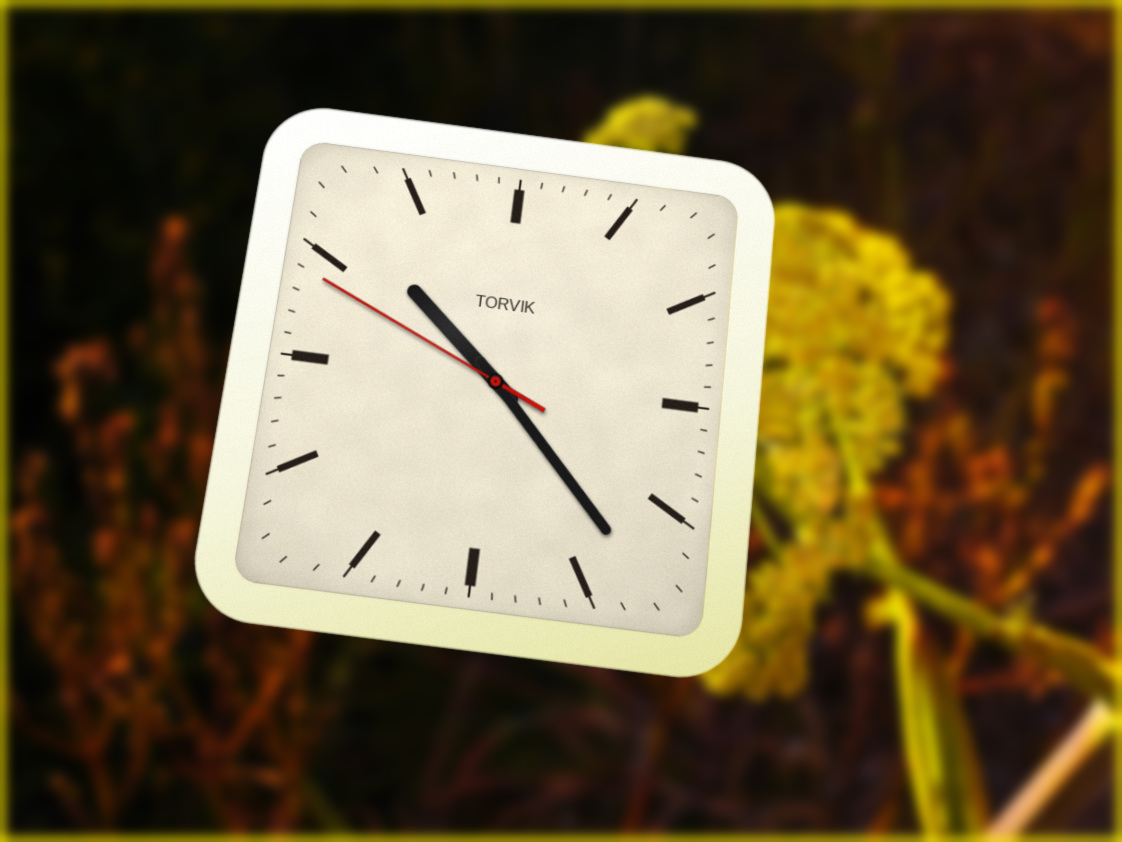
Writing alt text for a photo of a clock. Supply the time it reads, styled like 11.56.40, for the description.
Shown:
10.22.49
